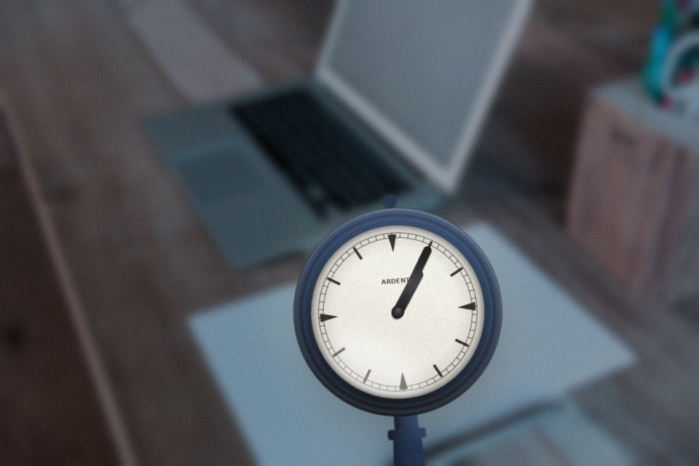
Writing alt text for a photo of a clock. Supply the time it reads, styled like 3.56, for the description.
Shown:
1.05
